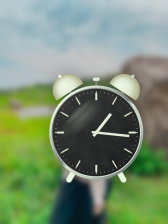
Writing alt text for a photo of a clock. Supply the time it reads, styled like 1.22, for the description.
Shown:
1.16
